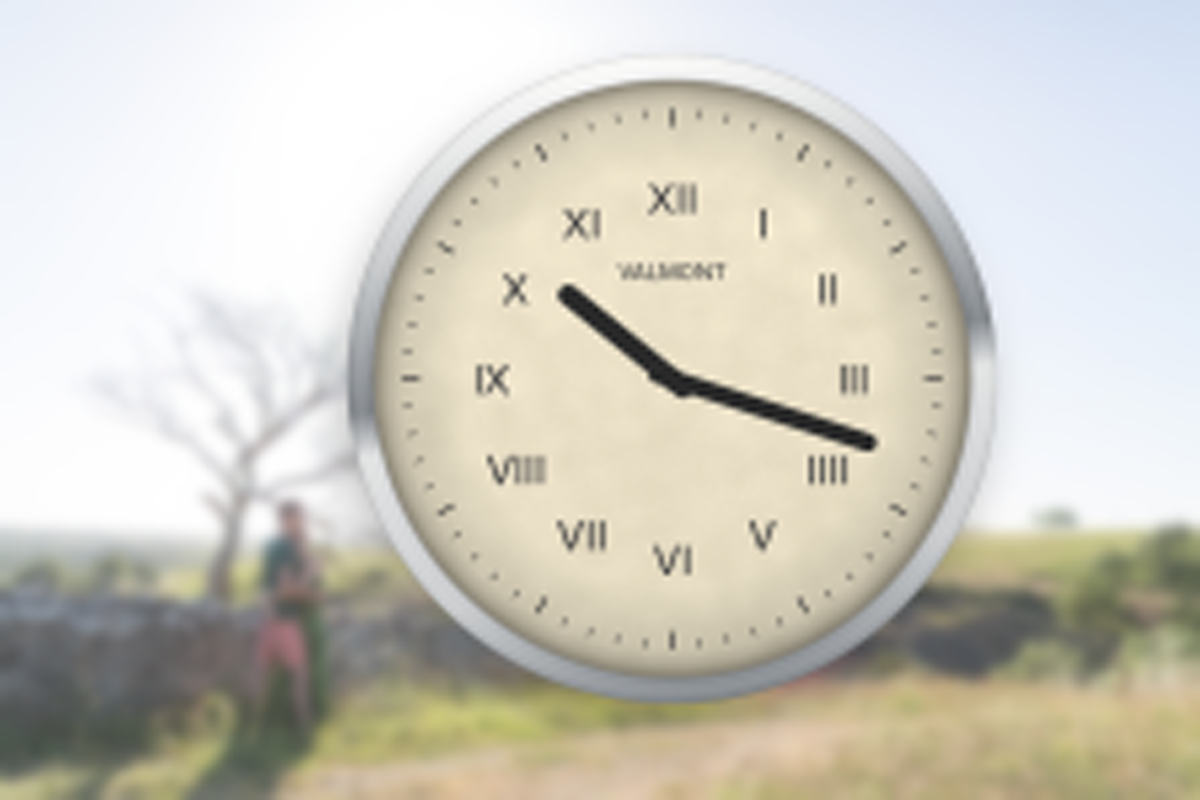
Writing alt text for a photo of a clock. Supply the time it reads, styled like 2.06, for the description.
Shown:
10.18
